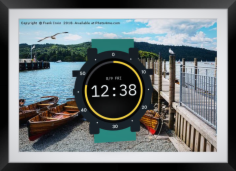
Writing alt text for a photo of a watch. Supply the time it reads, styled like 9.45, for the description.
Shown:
12.38
